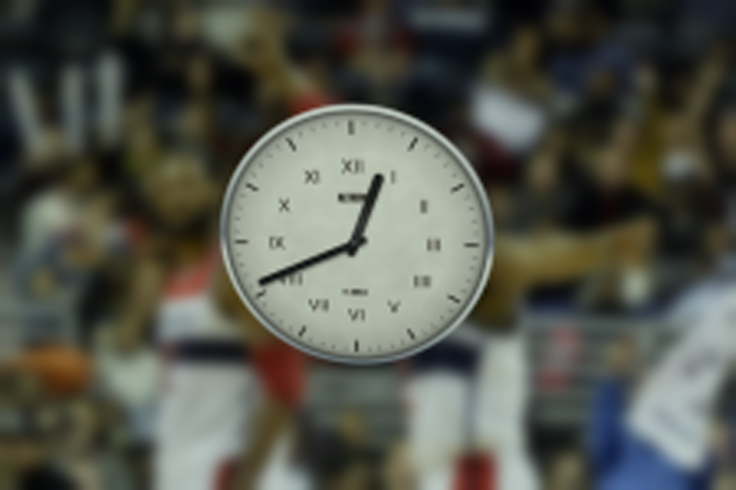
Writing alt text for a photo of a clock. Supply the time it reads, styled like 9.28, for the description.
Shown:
12.41
